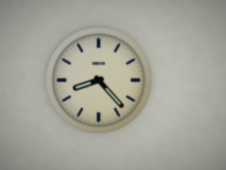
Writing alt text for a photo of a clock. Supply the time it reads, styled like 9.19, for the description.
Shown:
8.23
